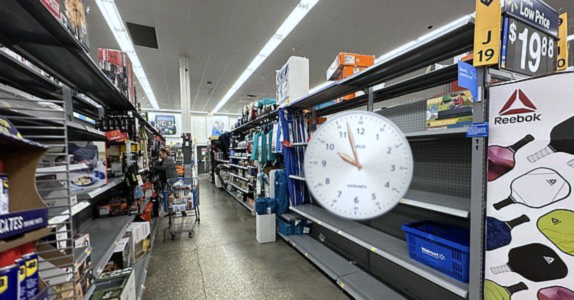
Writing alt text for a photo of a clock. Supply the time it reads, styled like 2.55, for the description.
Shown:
9.57
